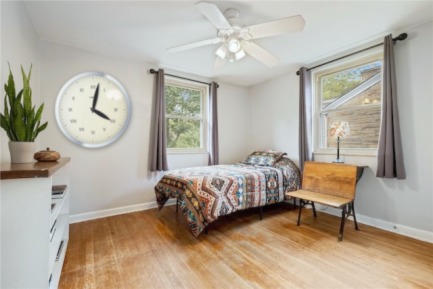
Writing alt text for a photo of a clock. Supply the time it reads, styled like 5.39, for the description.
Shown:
4.02
